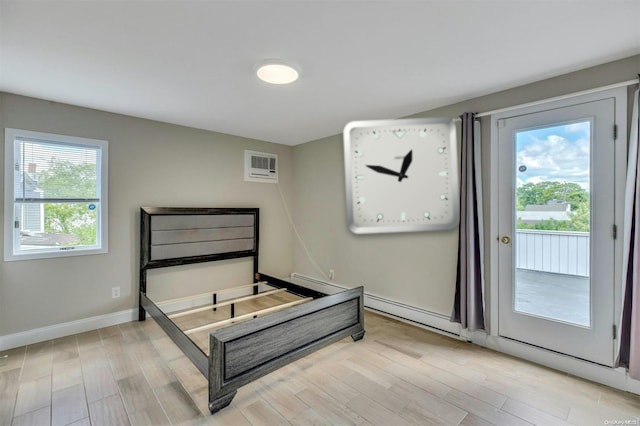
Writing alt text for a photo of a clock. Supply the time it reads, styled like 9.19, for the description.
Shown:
12.48
